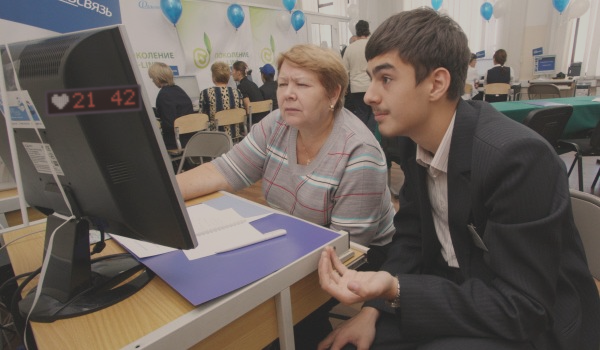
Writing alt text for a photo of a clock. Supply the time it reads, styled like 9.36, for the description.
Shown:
21.42
